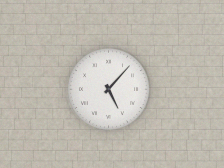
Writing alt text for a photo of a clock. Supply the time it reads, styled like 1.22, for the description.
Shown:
5.07
